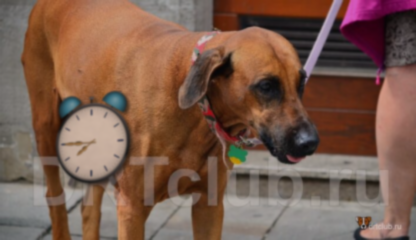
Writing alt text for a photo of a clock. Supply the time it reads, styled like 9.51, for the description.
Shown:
7.45
